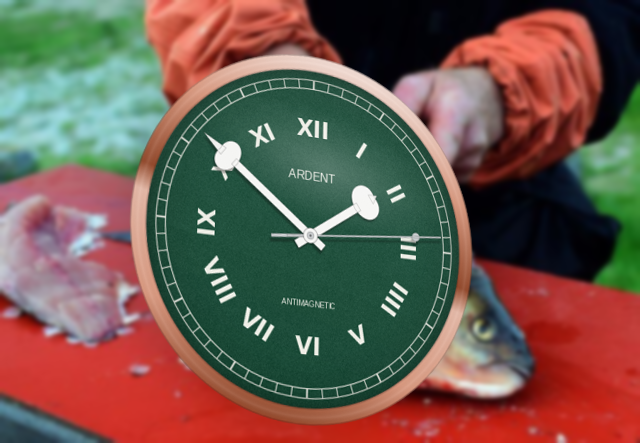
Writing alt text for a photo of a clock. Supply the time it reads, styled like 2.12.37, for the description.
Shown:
1.51.14
